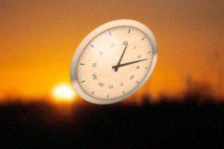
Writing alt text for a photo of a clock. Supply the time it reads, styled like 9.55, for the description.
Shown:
12.12
